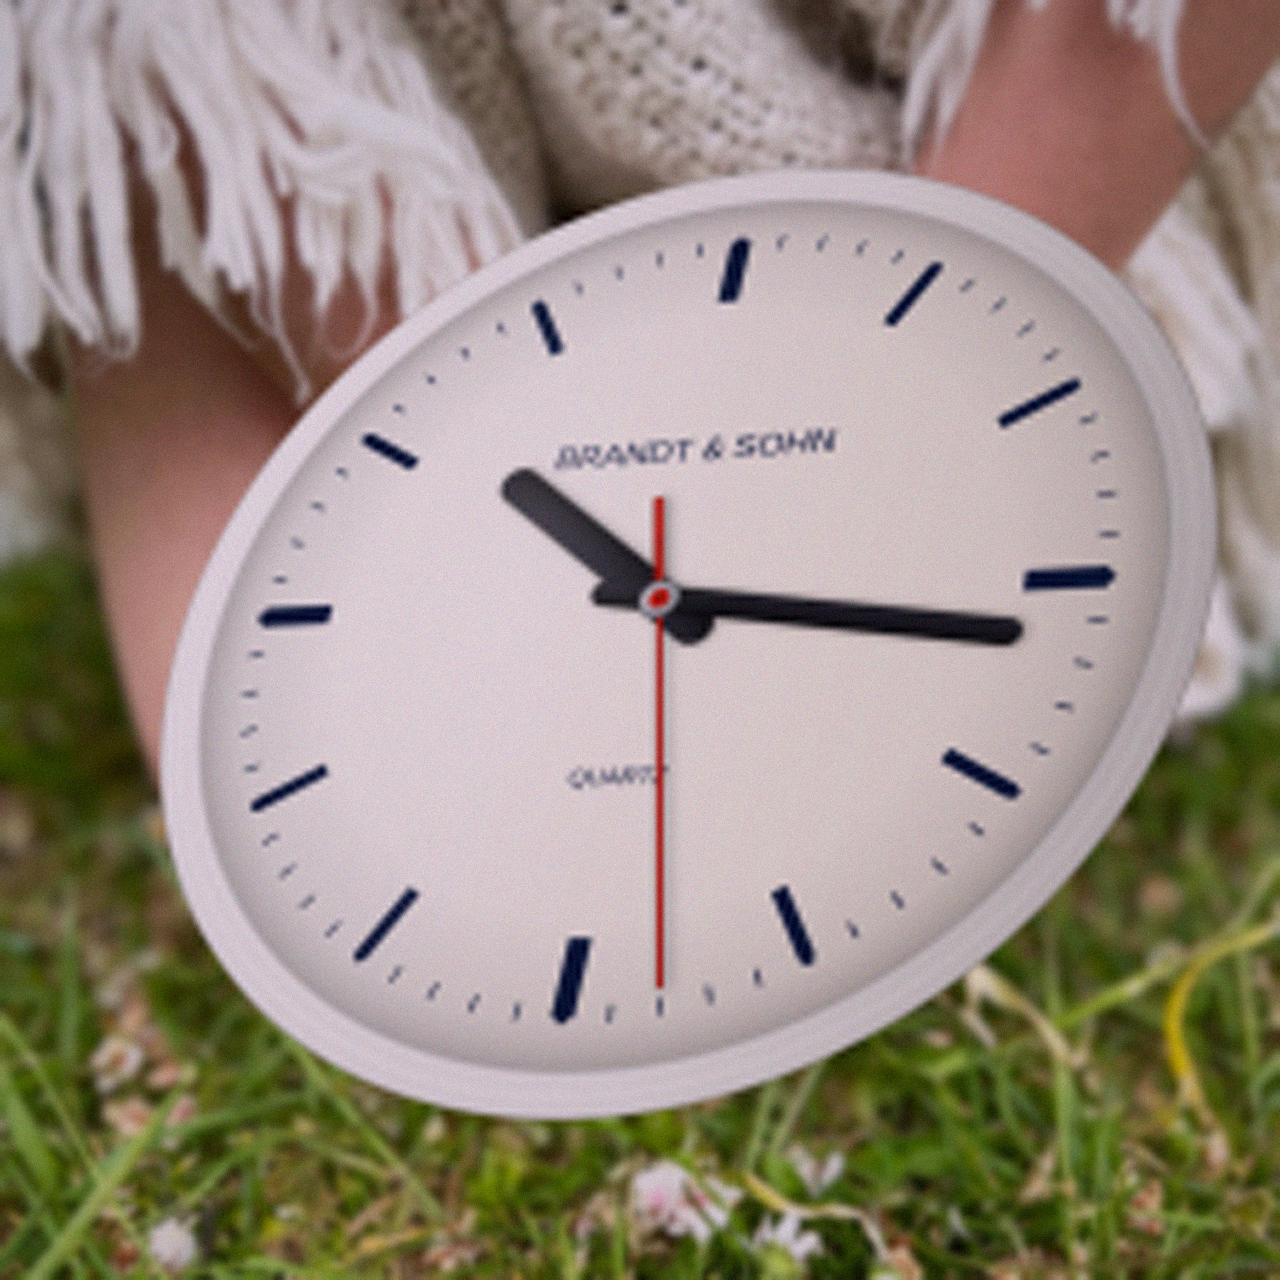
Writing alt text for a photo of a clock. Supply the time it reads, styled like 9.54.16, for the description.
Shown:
10.16.28
